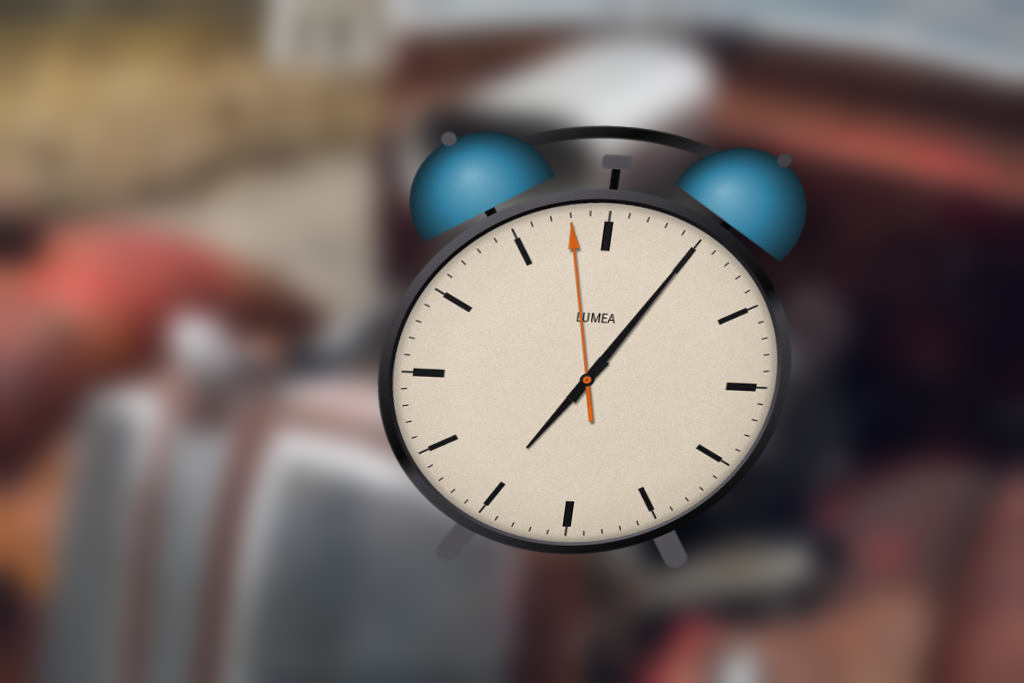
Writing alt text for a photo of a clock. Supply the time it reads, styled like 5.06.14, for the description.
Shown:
7.04.58
